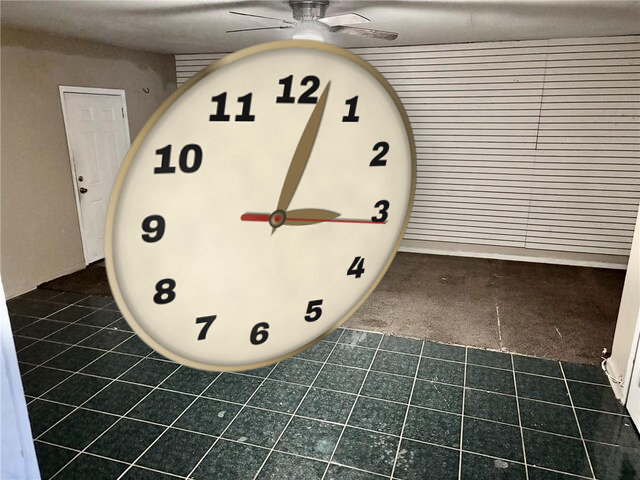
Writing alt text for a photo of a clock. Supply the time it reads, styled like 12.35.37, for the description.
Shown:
3.02.16
